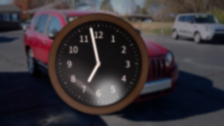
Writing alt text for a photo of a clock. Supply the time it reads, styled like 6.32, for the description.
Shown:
6.58
